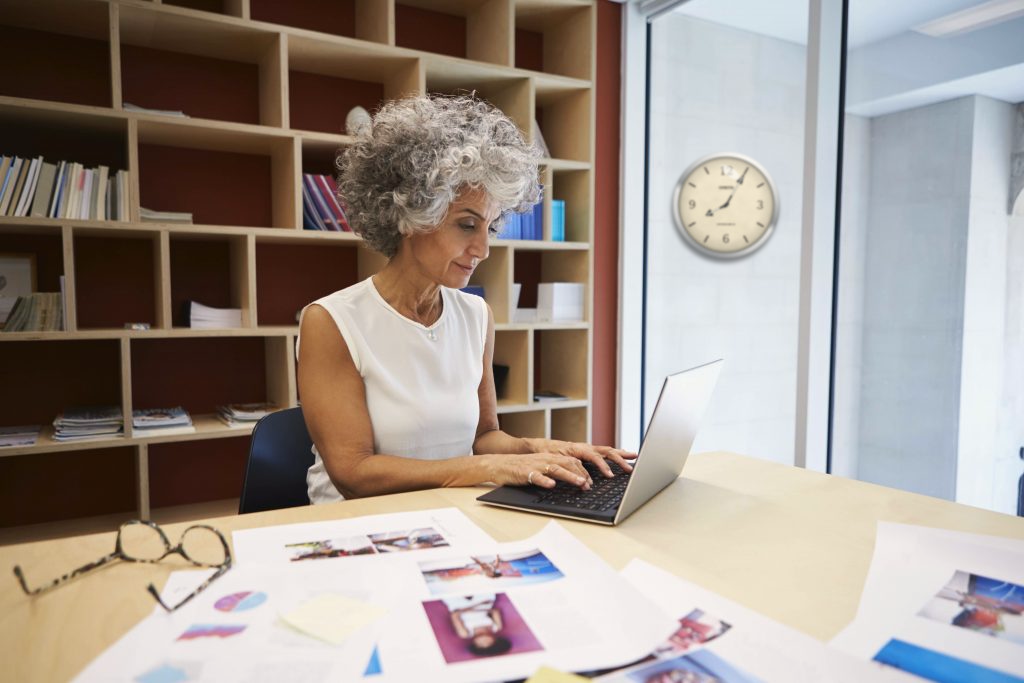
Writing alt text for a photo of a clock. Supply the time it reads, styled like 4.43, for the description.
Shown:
8.05
